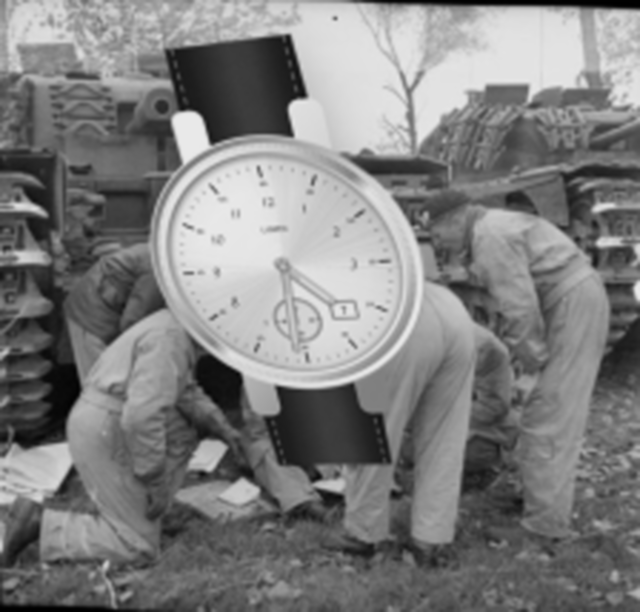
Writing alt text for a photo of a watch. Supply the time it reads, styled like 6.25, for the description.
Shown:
4.31
